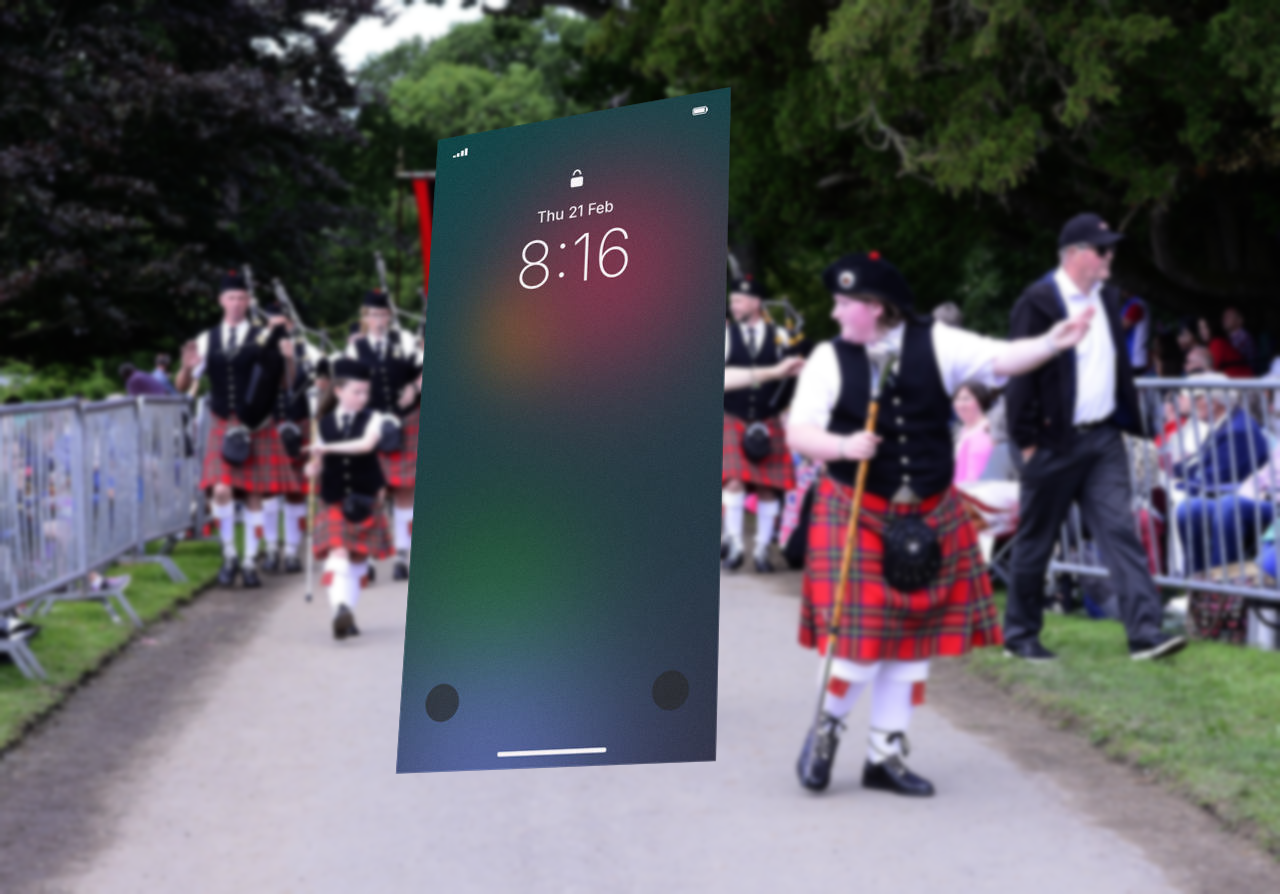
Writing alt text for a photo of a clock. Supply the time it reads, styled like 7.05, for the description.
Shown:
8.16
